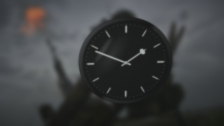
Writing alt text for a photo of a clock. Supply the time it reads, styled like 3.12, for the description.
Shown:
1.49
